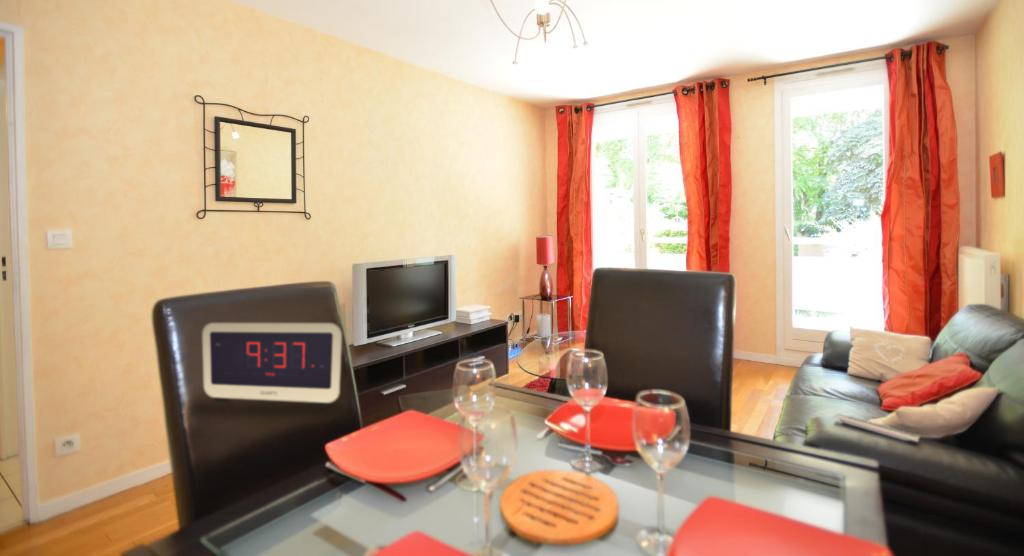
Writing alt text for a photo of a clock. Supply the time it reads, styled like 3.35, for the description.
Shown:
9.37
